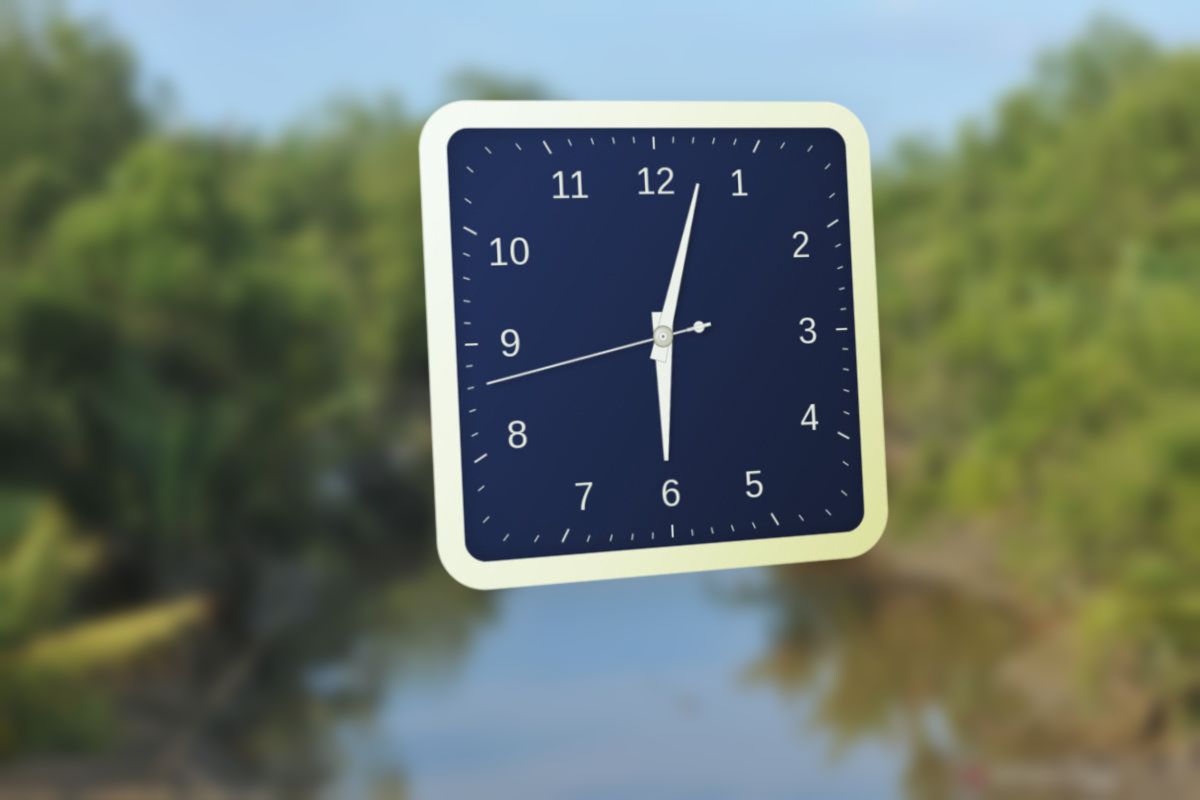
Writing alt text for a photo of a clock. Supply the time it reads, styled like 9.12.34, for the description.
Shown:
6.02.43
